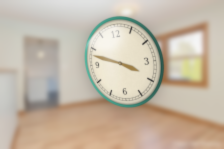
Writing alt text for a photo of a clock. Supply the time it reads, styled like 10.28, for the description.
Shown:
3.48
